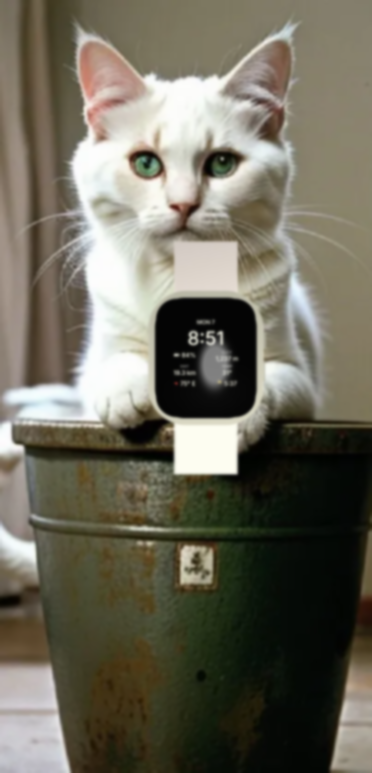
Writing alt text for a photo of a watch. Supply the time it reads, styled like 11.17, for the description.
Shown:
8.51
